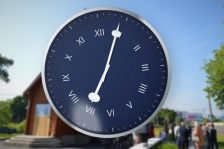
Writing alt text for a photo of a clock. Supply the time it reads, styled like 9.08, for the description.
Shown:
7.04
